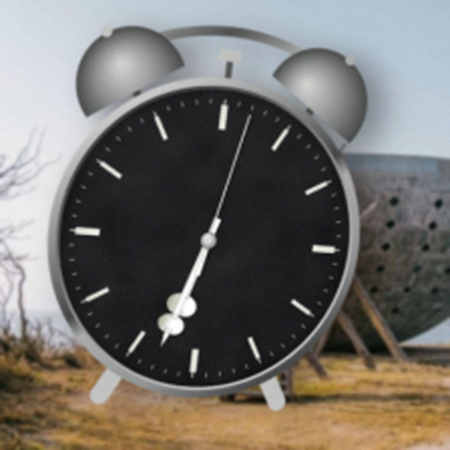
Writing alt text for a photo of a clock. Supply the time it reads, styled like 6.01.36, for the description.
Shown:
6.33.02
